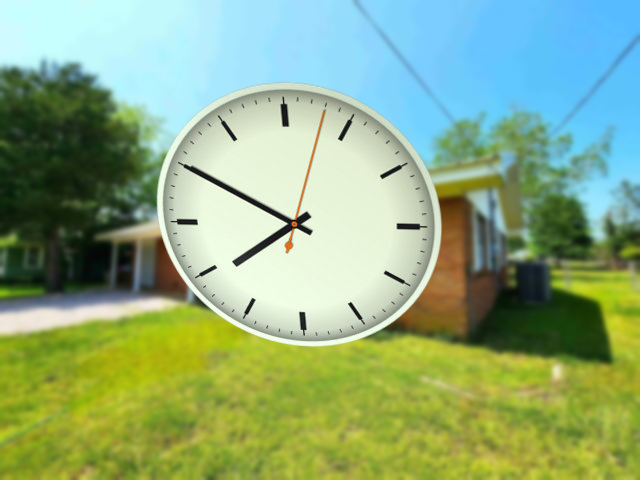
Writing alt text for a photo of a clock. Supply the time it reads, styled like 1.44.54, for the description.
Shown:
7.50.03
